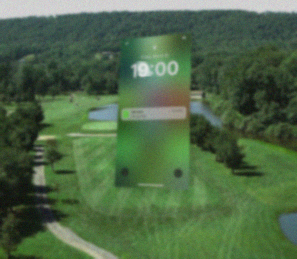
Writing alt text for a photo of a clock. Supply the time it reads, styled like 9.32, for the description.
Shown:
19.00
